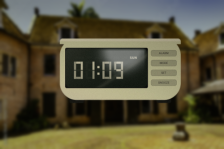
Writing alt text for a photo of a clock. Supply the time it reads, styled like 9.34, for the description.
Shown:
1.09
